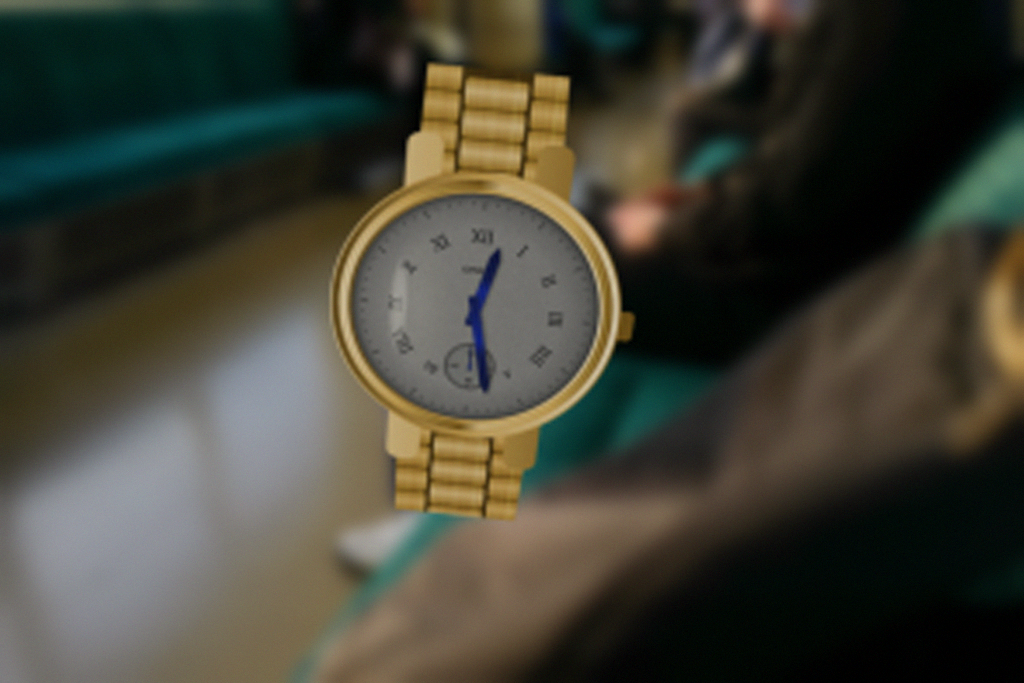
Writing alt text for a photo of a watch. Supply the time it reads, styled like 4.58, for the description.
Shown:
12.28
